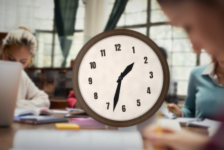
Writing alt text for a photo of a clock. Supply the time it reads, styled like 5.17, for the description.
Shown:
1.33
